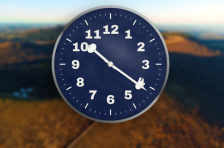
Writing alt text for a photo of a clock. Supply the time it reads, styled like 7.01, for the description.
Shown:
10.21
